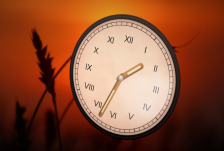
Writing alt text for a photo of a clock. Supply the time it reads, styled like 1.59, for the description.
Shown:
1.33
